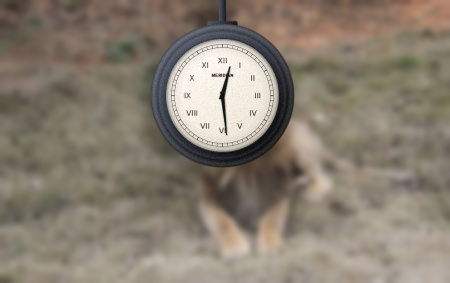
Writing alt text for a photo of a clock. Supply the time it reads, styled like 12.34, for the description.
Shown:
12.29
